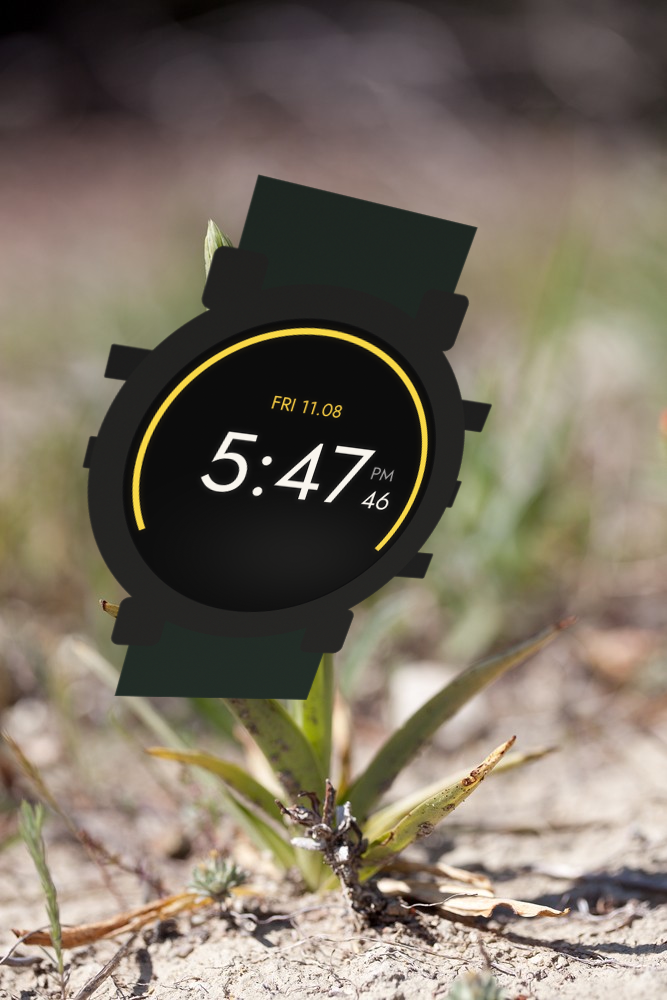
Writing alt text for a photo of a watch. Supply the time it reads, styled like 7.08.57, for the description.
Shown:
5.47.46
